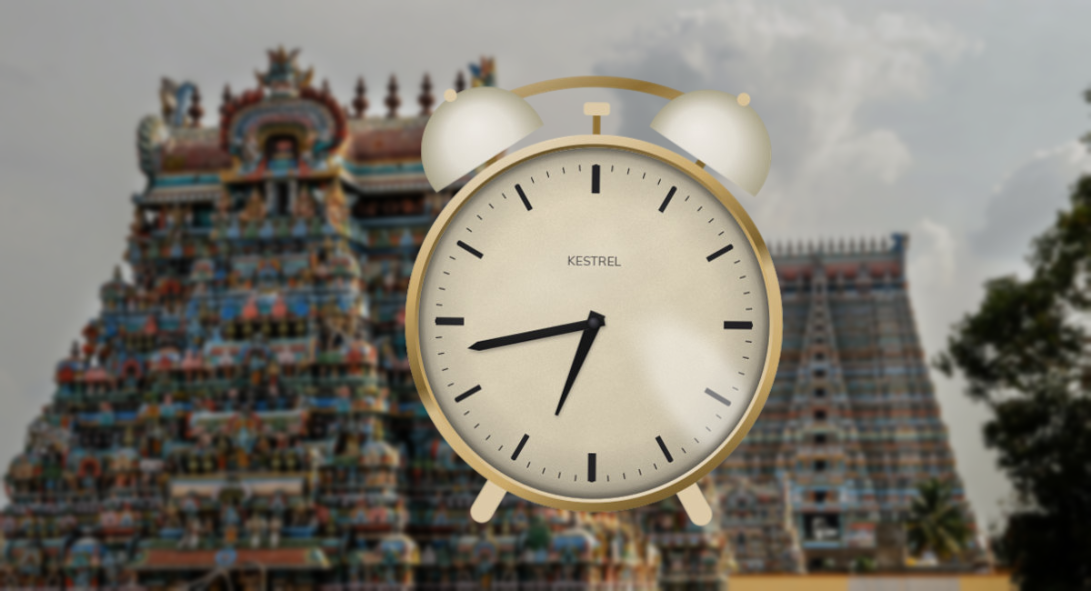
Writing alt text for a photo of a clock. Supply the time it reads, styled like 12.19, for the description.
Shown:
6.43
